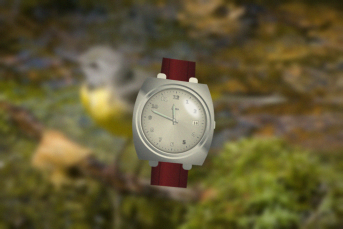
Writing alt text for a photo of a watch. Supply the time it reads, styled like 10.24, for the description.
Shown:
11.48
